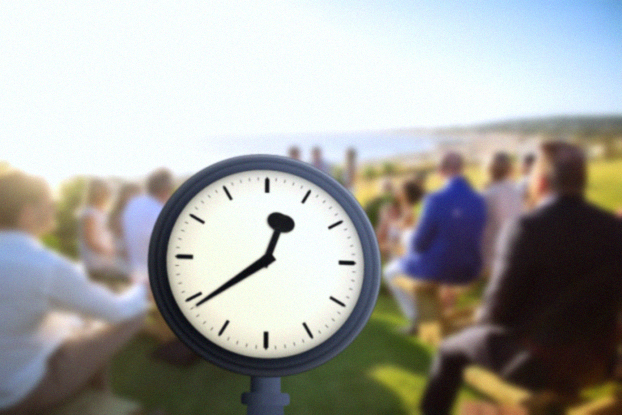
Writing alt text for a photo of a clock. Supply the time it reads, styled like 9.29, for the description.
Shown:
12.39
